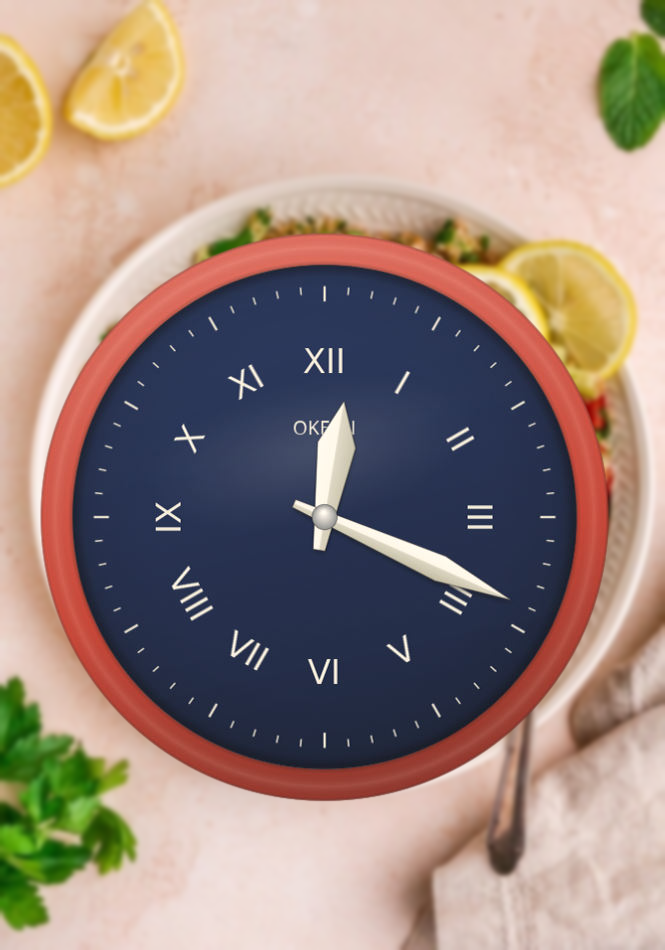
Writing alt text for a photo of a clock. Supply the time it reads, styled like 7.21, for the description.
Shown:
12.19
